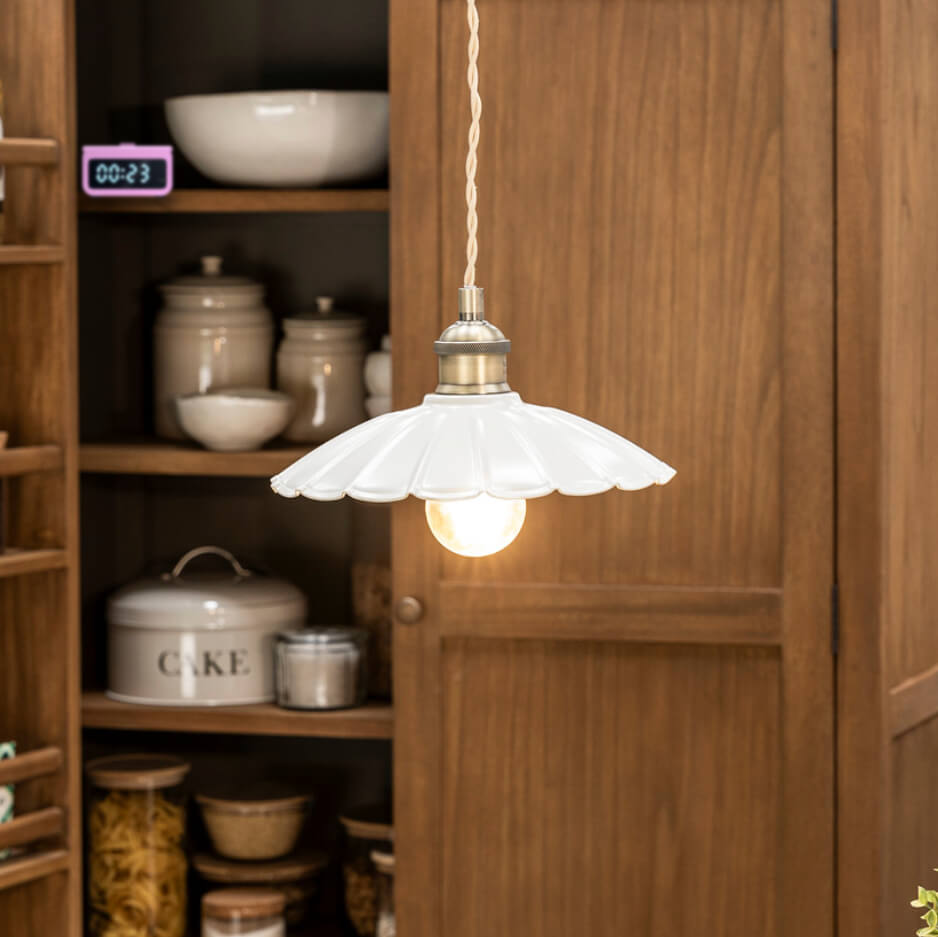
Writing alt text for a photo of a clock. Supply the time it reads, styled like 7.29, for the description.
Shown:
0.23
